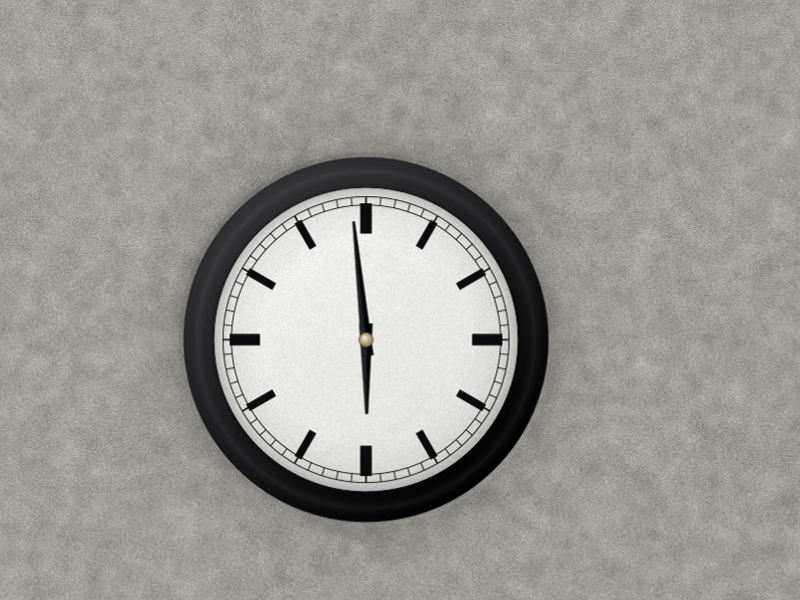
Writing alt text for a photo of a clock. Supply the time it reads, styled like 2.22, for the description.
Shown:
5.59
